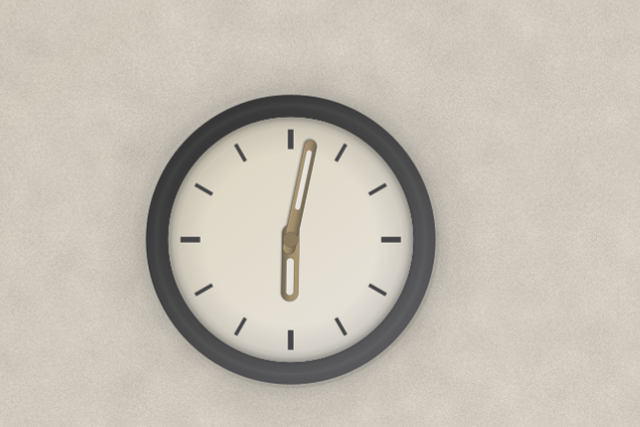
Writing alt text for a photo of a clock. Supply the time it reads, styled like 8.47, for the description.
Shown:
6.02
